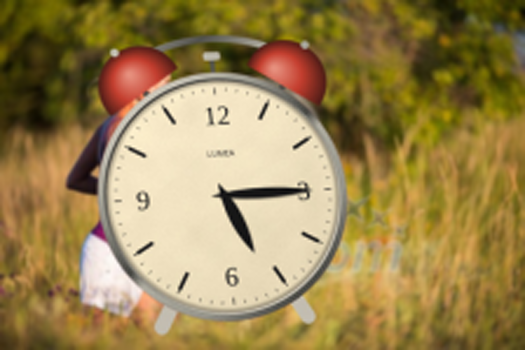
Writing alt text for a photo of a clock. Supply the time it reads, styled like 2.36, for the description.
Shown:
5.15
